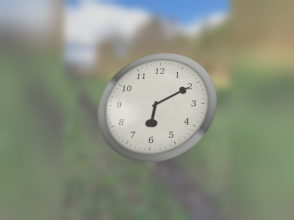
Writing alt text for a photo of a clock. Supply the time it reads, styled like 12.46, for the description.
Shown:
6.10
